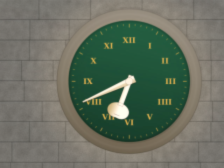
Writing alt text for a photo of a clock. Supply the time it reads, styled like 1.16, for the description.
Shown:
6.41
